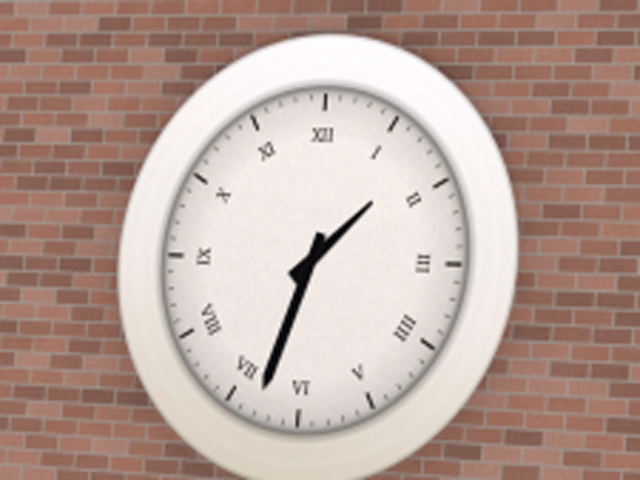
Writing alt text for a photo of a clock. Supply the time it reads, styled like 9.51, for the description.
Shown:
1.33
